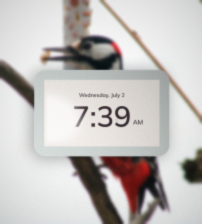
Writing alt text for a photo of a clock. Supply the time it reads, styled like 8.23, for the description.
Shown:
7.39
